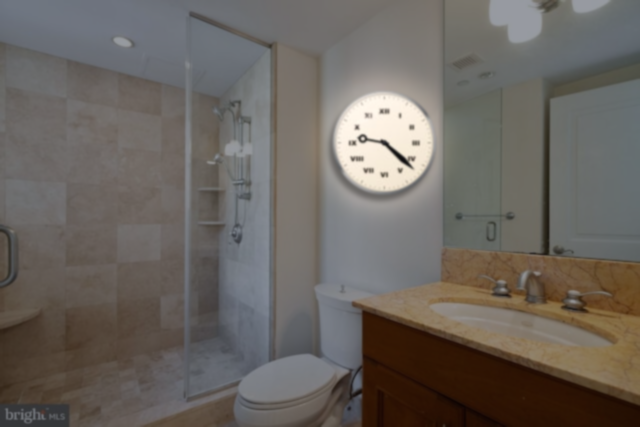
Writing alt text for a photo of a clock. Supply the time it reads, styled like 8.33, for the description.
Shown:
9.22
